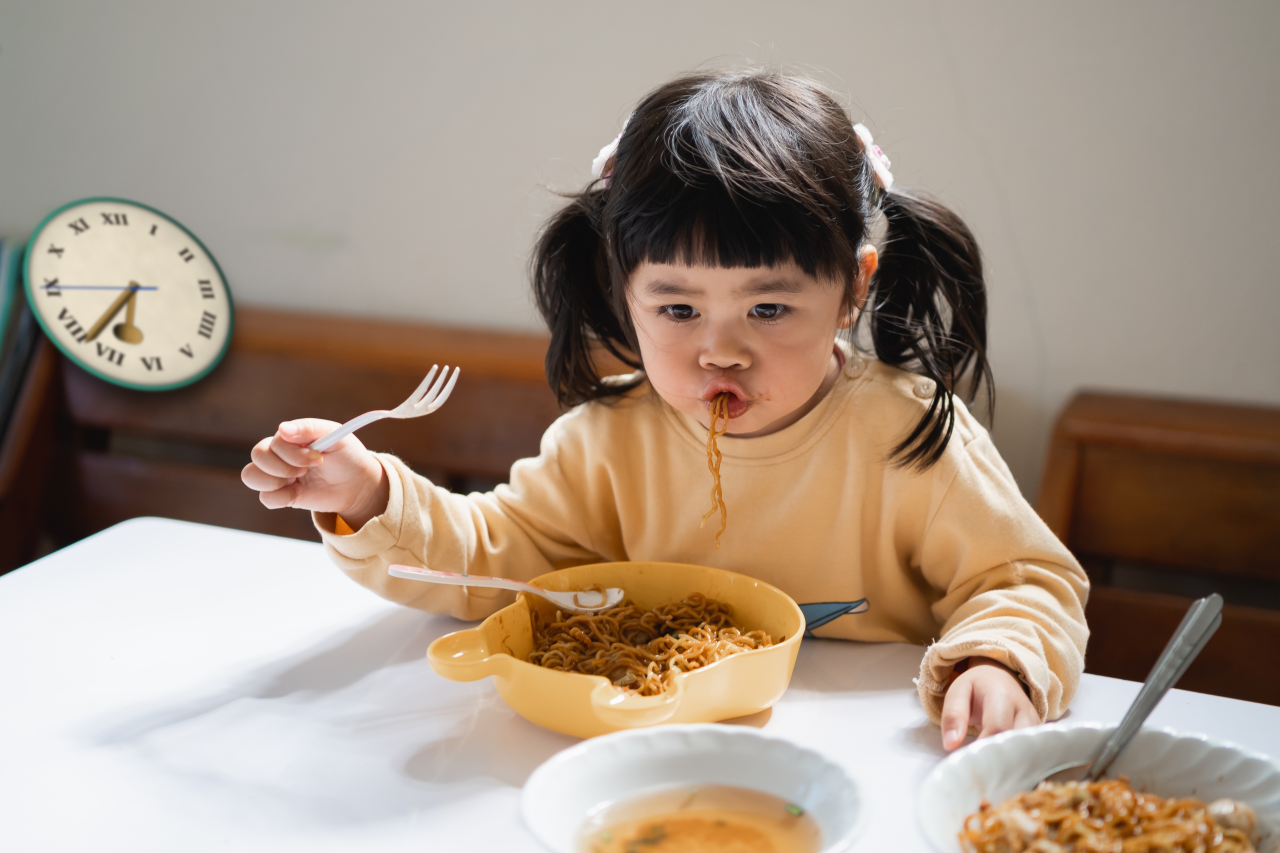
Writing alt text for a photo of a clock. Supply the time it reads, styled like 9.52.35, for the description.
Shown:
6.37.45
